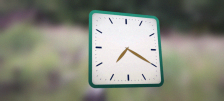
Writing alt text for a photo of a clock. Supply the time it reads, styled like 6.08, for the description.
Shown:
7.20
